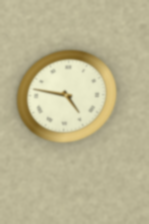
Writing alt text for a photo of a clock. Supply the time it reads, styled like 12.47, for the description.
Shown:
4.47
